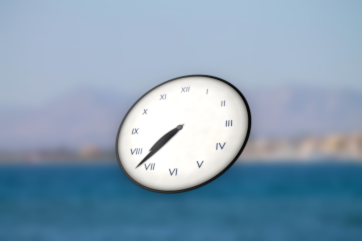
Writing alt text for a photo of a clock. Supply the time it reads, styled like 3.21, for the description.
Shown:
7.37
